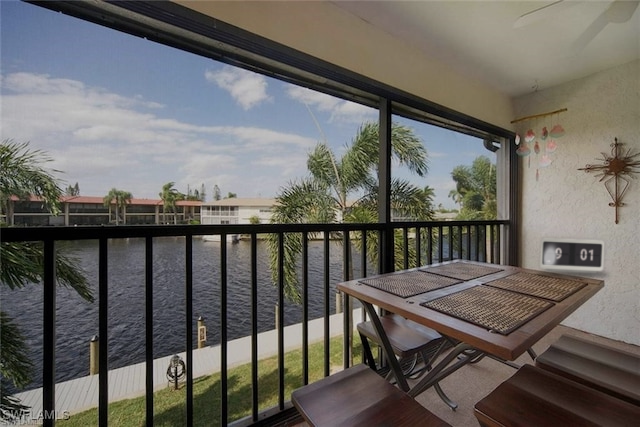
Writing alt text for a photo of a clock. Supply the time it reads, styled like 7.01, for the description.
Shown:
9.01
